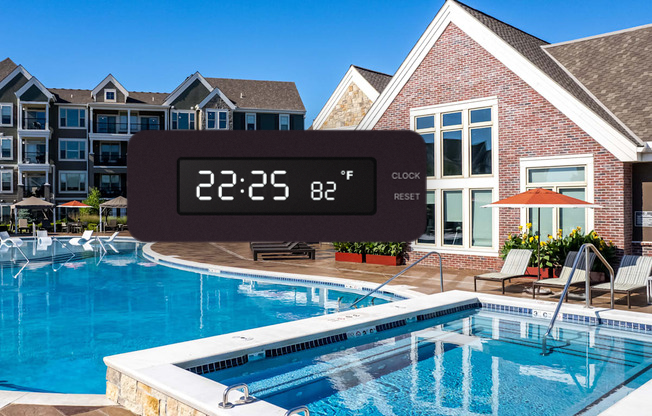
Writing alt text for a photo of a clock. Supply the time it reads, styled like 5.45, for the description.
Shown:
22.25
